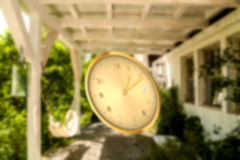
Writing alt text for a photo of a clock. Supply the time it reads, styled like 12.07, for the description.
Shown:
1.11
